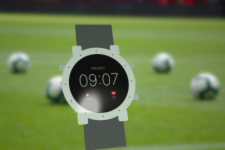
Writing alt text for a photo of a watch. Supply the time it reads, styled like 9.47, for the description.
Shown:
9.07
